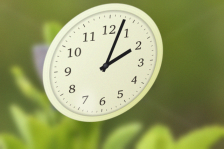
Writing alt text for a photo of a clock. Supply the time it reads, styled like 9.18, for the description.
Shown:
2.03
